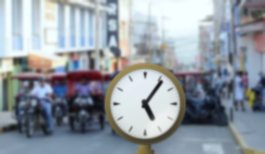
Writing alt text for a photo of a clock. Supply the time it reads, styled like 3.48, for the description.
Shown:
5.06
